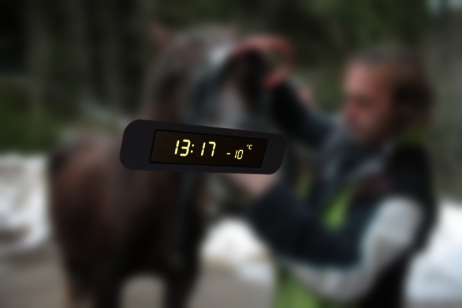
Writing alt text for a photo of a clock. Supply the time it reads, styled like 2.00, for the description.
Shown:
13.17
